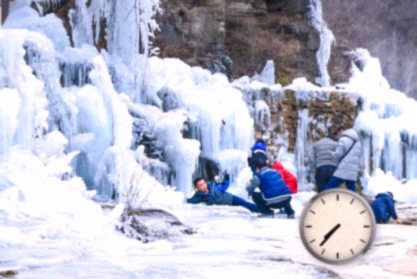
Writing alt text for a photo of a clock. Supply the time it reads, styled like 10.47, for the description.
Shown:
7.37
